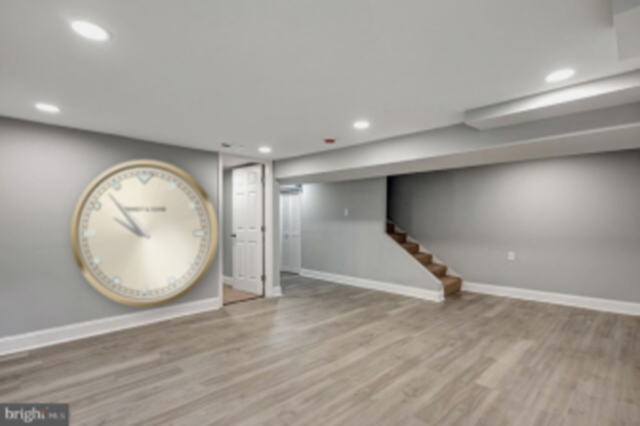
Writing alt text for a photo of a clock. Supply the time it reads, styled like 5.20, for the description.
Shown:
9.53
